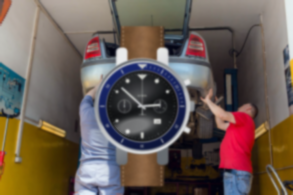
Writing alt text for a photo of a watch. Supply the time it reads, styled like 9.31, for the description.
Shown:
2.52
